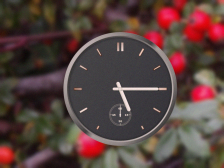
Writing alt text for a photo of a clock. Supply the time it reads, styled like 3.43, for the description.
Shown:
5.15
